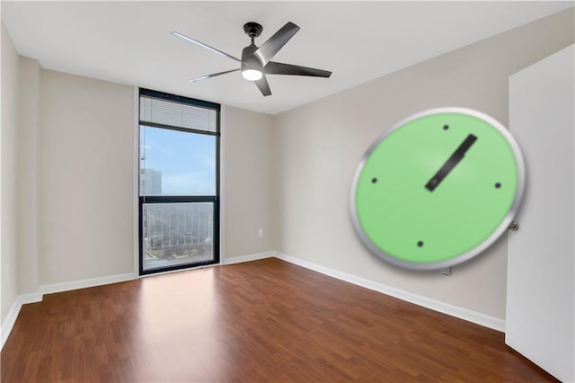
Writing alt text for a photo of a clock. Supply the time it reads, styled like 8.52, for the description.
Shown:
1.05
